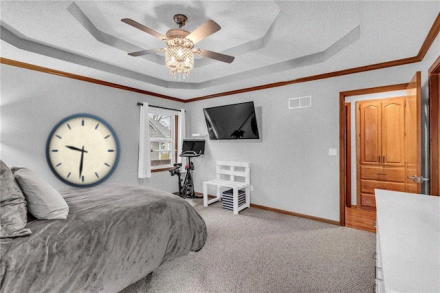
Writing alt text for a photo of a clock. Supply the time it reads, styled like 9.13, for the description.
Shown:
9.31
